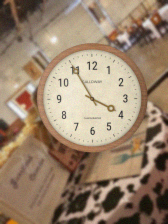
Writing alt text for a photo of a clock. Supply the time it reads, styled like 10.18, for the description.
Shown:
3.55
